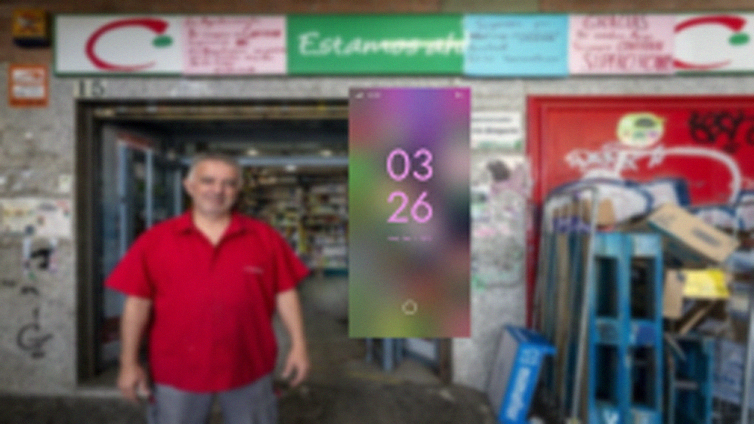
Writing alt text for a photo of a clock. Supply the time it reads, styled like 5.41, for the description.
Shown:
3.26
